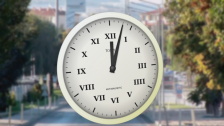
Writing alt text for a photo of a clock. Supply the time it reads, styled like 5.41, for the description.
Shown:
12.03
